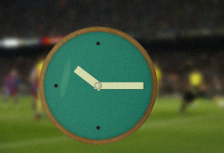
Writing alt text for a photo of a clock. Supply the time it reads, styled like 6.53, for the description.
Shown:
10.15
